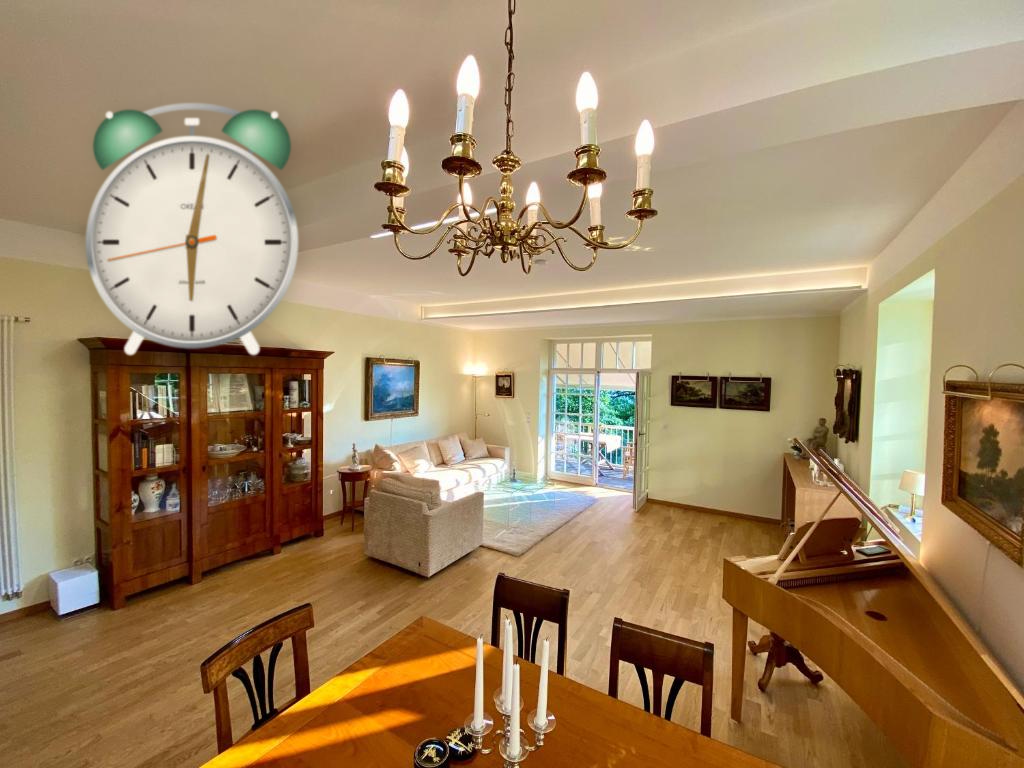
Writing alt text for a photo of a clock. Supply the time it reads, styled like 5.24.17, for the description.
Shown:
6.01.43
